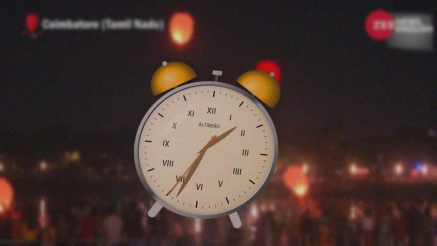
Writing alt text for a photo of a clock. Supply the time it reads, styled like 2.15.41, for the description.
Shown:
1.33.35
